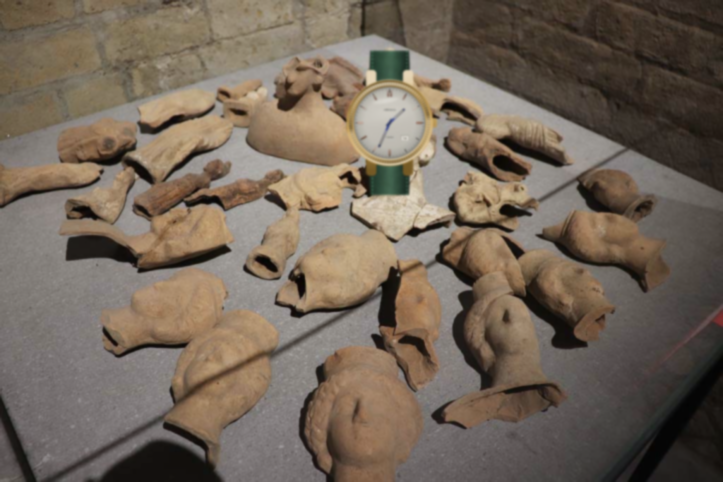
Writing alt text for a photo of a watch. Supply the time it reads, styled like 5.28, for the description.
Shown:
1.34
